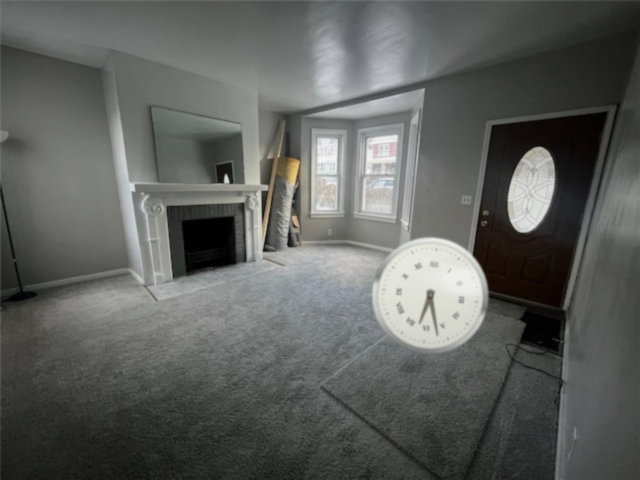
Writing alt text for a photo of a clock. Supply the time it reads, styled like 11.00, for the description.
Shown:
6.27
